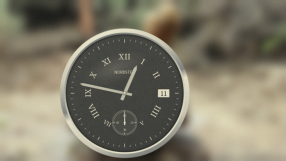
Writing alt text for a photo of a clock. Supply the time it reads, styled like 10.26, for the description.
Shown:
12.47
